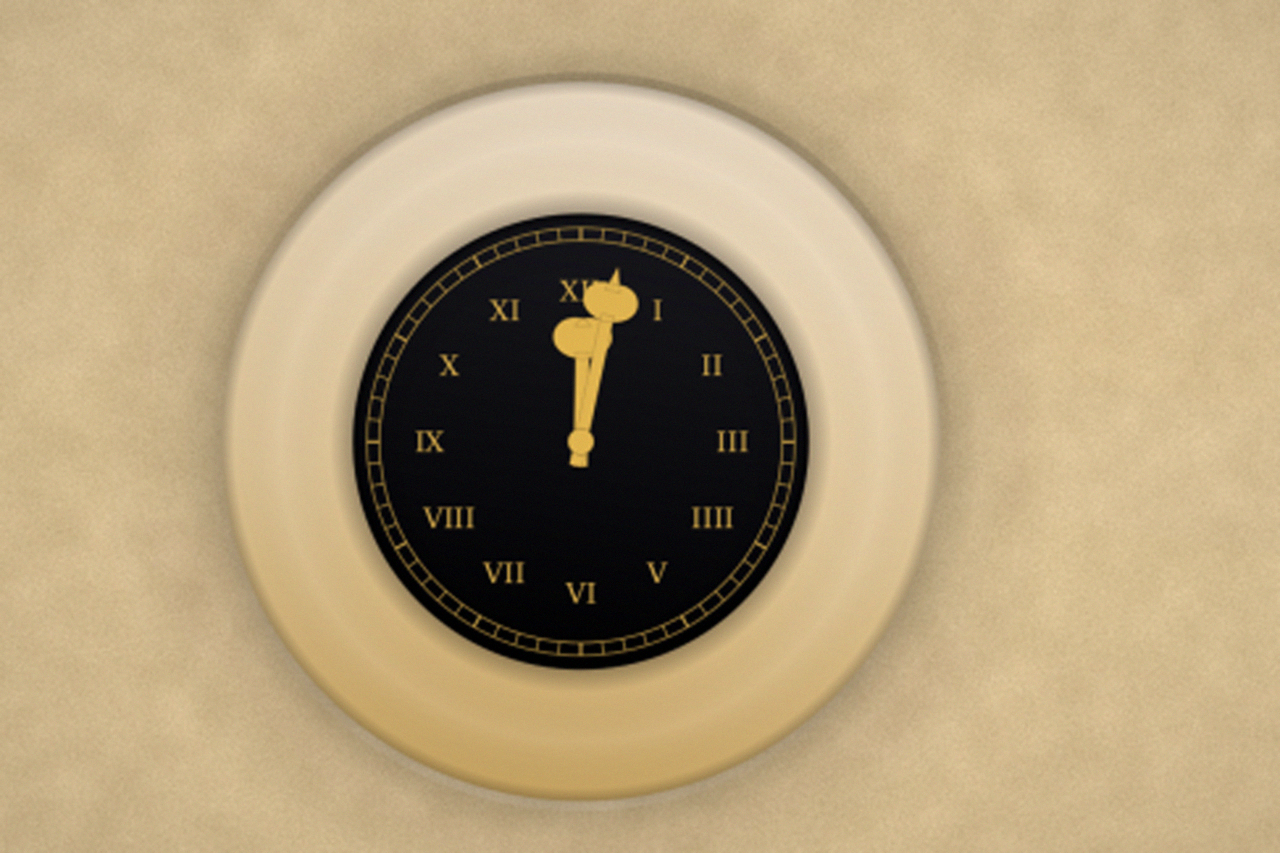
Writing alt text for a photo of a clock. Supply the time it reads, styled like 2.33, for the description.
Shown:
12.02
